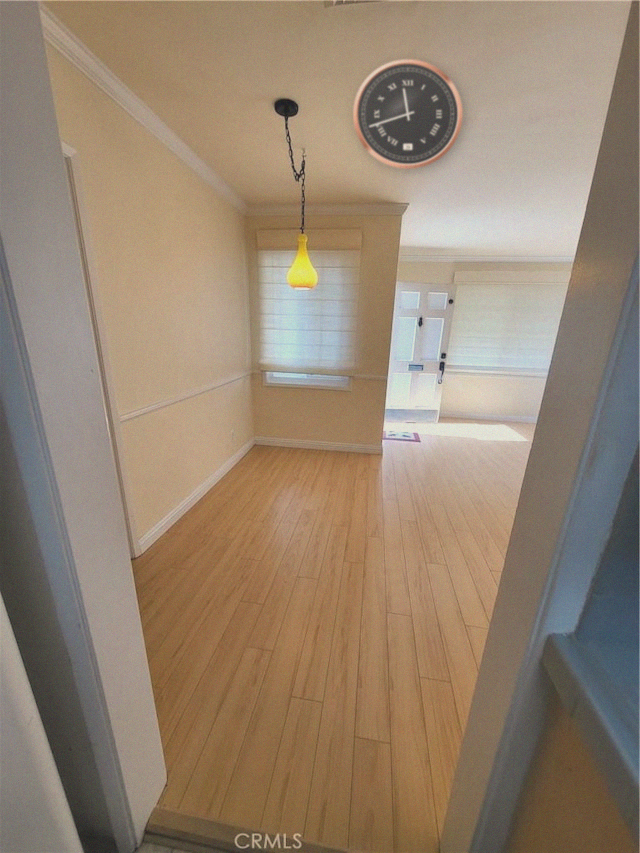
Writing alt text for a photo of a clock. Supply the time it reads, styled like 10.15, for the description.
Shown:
11.42
